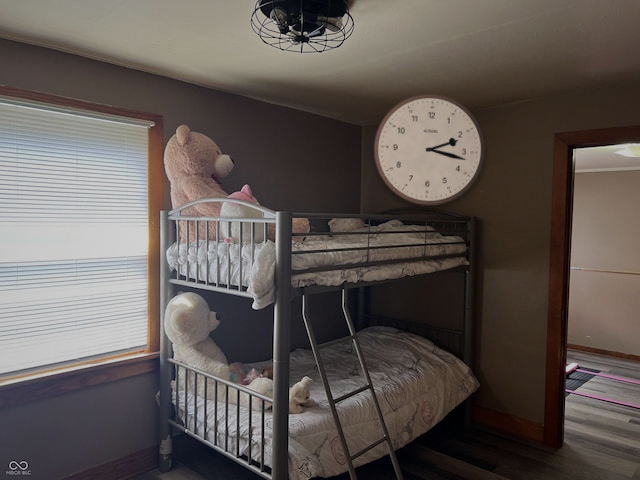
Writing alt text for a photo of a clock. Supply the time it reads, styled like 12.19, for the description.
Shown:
2.17
